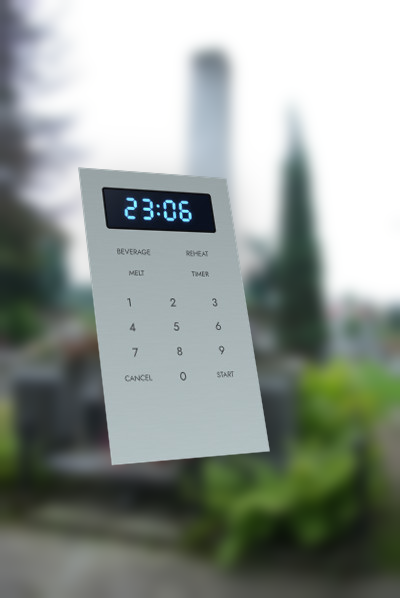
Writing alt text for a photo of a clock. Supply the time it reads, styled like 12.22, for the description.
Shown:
23.06
